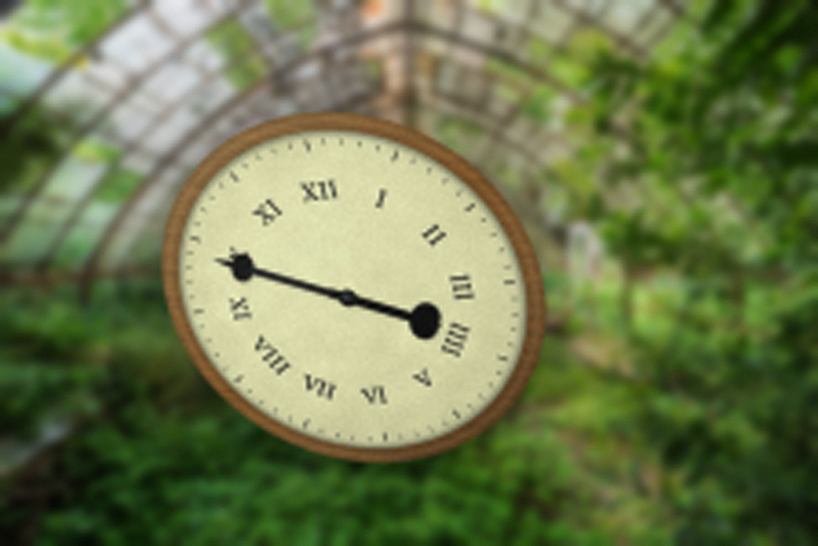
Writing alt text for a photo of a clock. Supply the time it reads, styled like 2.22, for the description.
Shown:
3.49
